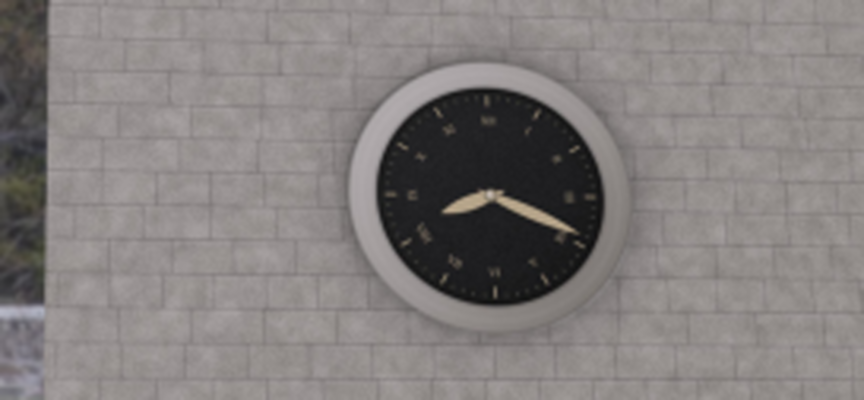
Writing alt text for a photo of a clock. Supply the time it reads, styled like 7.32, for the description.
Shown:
8.19
